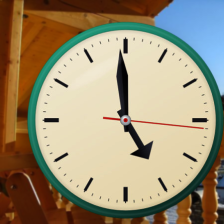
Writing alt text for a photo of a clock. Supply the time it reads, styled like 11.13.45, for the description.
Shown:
4.59.16
